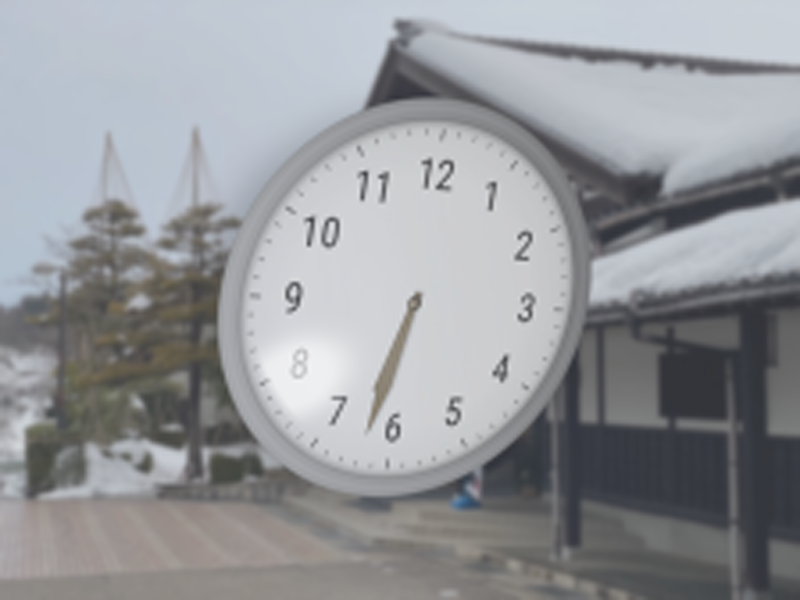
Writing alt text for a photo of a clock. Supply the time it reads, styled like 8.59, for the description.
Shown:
6.32
